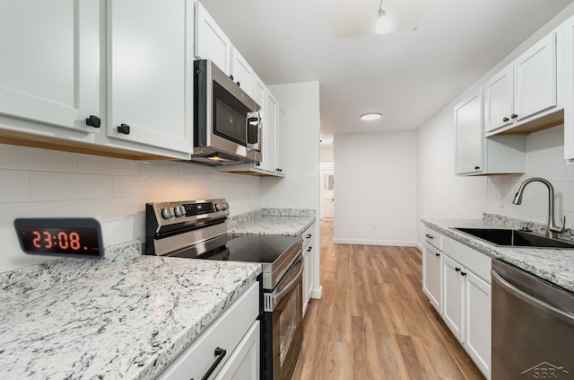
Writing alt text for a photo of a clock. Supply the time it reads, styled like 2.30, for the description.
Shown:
23.08
